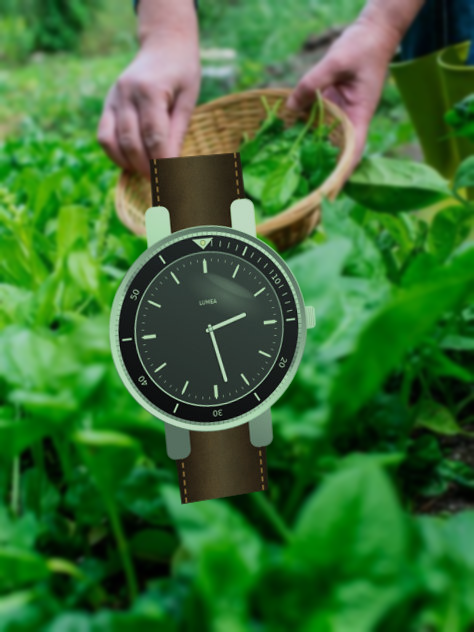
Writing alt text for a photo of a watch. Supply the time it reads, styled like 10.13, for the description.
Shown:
2.28
